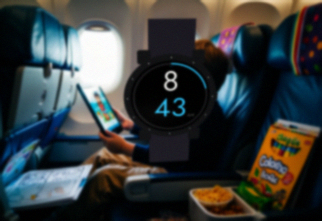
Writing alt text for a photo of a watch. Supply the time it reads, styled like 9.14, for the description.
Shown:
8.43
